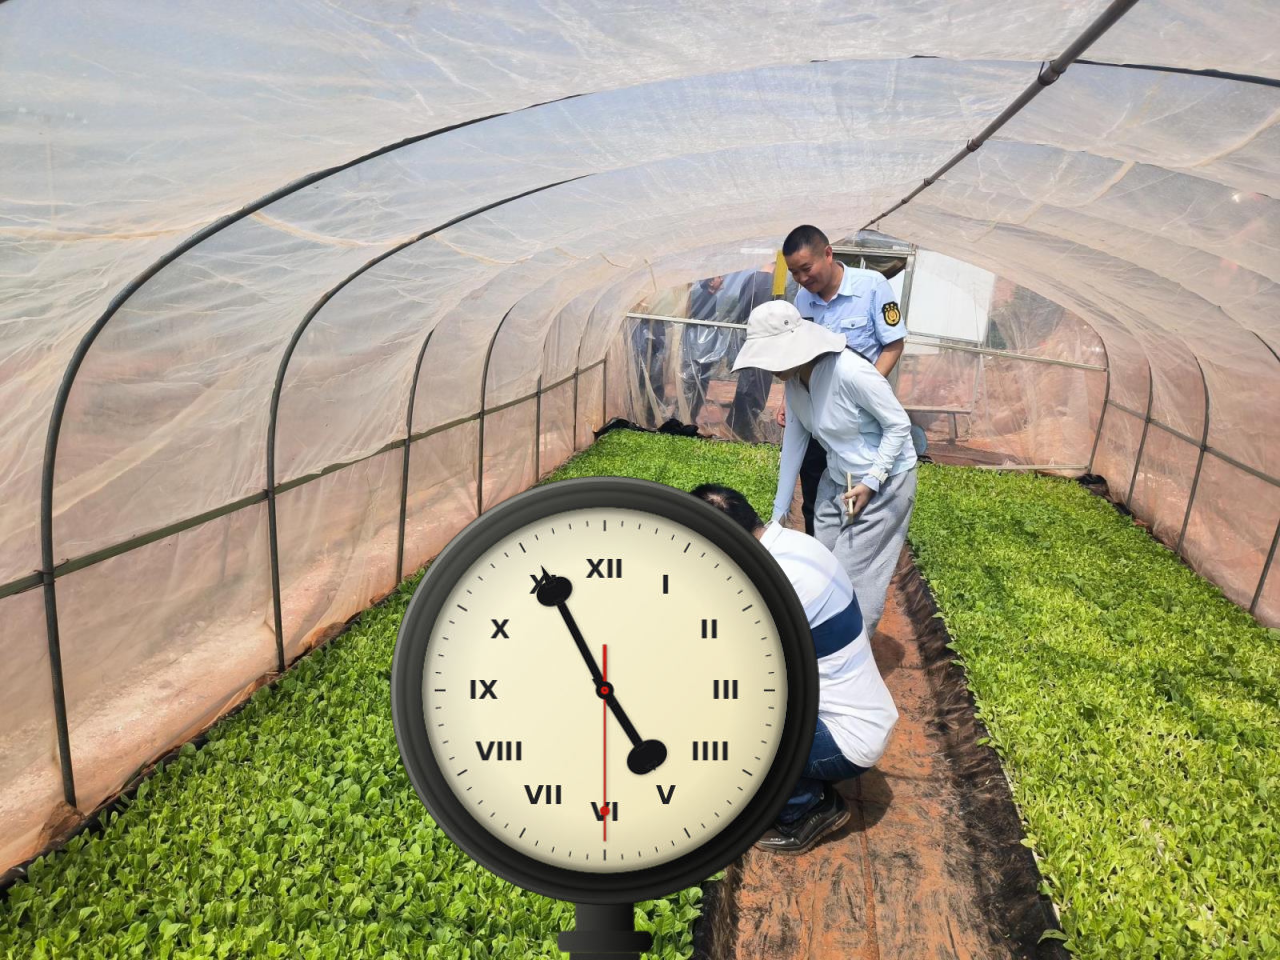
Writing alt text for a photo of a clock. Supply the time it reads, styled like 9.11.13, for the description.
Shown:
4.55.30
